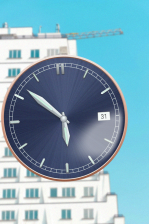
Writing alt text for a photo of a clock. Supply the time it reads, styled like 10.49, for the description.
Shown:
5.52
